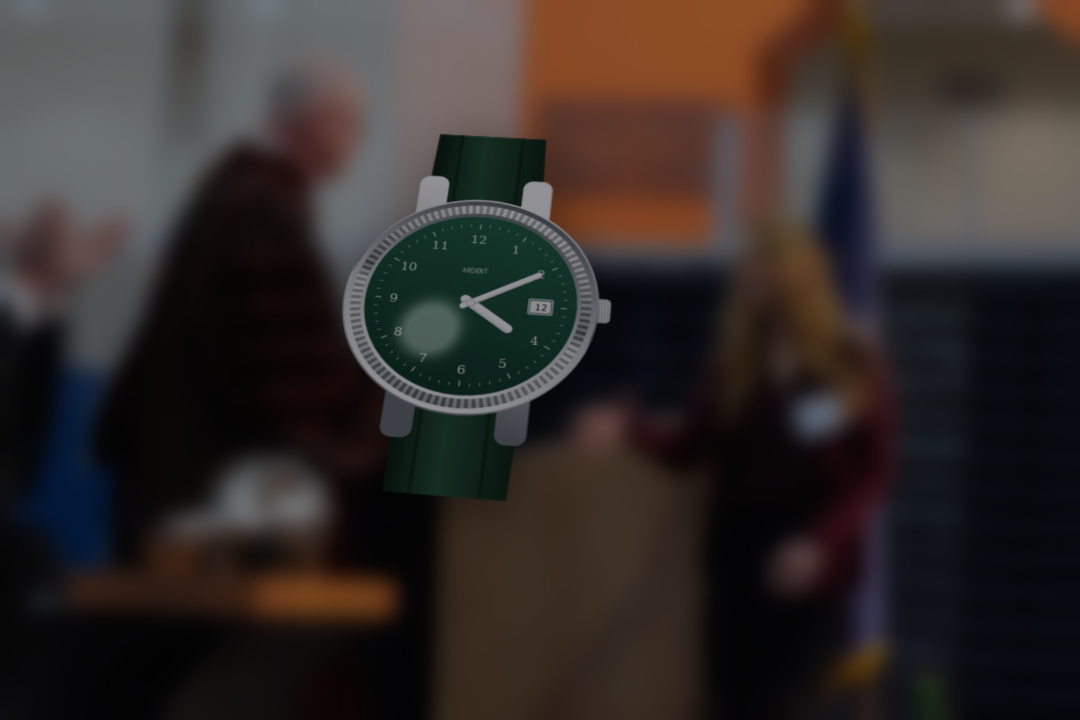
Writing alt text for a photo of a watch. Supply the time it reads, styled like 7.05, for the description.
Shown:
4.10
